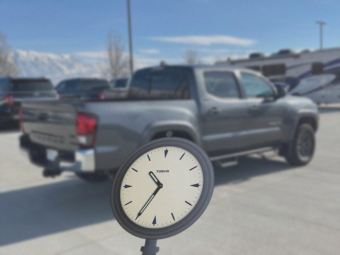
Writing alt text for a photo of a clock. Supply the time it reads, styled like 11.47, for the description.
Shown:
10.35
